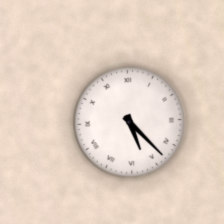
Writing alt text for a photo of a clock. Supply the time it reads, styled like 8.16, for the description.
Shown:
5.23
